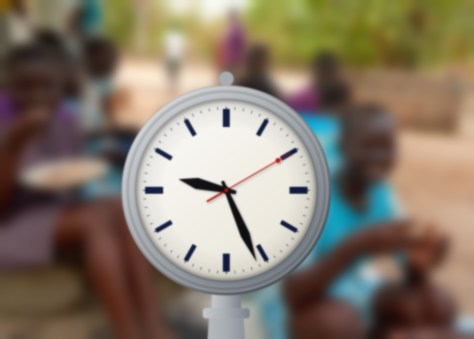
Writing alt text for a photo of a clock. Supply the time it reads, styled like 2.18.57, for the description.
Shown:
9.26.10
